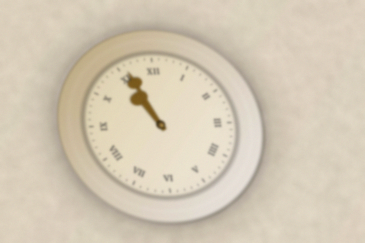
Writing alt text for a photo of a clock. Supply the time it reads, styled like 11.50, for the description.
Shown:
10.56
